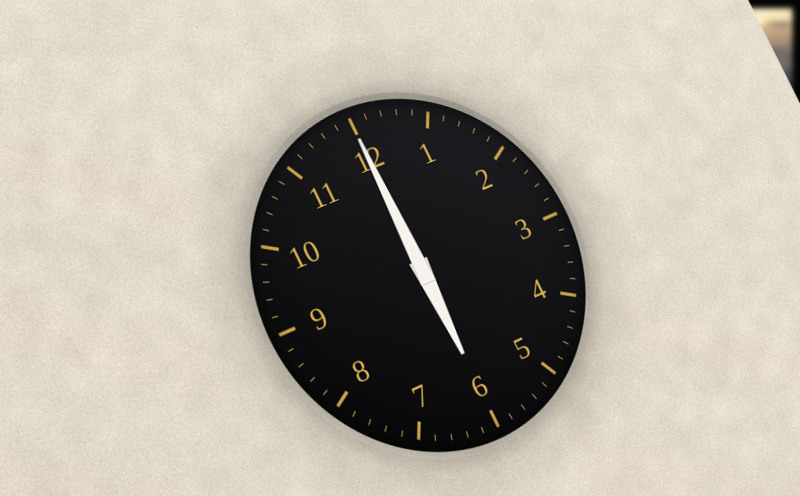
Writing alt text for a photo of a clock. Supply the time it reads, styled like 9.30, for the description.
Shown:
6.00
